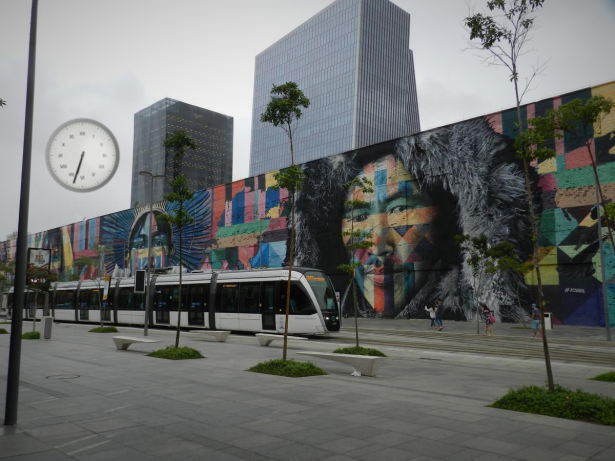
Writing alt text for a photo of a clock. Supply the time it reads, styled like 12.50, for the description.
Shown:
6.33
